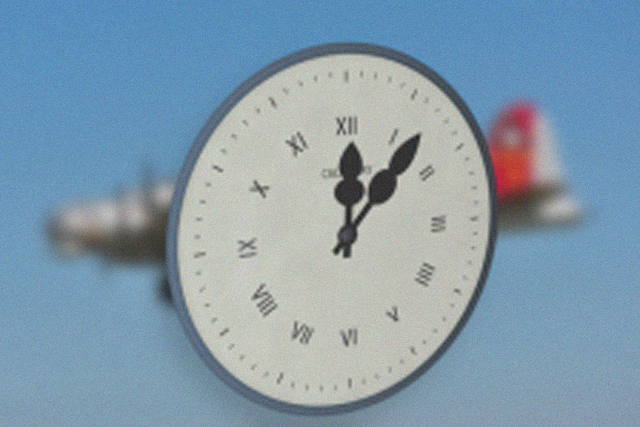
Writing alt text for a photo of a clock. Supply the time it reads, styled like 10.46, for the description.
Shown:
12.07
